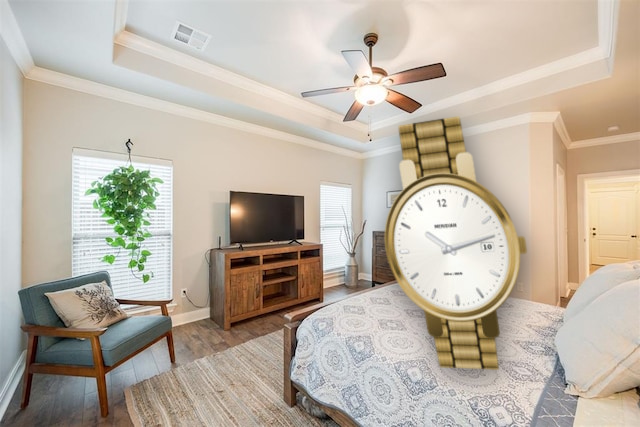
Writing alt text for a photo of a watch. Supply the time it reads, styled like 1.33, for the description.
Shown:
10.13
